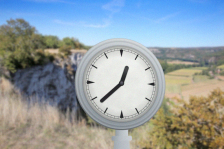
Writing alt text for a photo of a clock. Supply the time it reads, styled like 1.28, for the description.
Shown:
12.38
